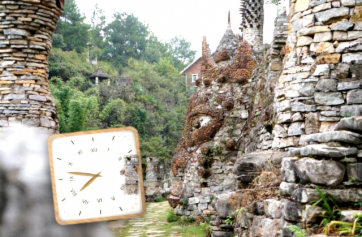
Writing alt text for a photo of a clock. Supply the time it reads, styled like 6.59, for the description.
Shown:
7.47
